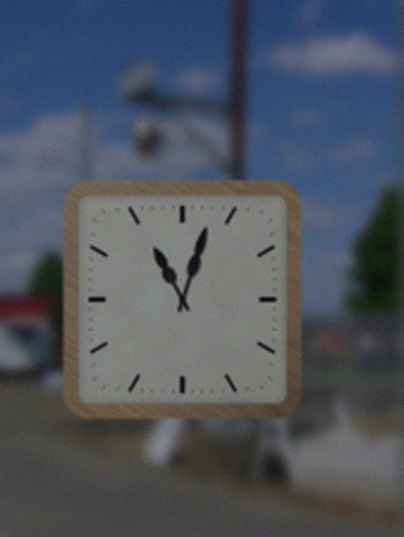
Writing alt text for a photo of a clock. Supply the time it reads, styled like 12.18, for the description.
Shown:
11.03
